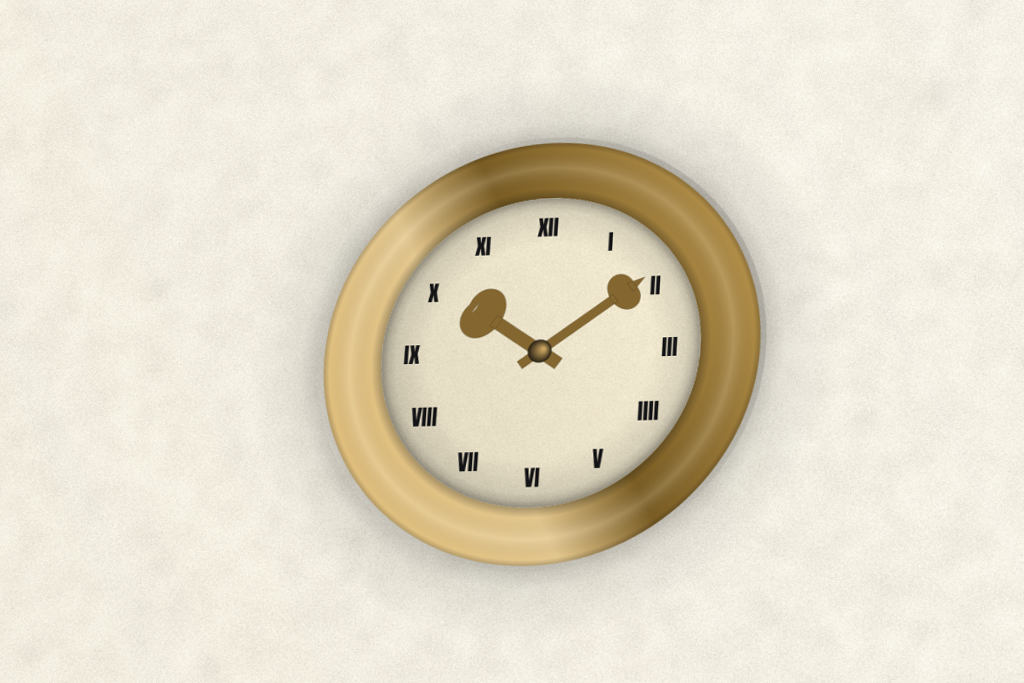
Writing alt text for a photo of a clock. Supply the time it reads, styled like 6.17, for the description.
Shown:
10.09
